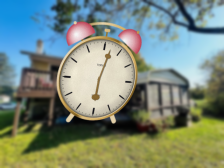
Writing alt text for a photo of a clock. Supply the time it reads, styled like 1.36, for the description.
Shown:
6.02
